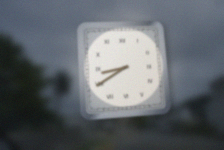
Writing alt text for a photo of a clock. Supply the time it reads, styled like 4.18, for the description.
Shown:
8.40
